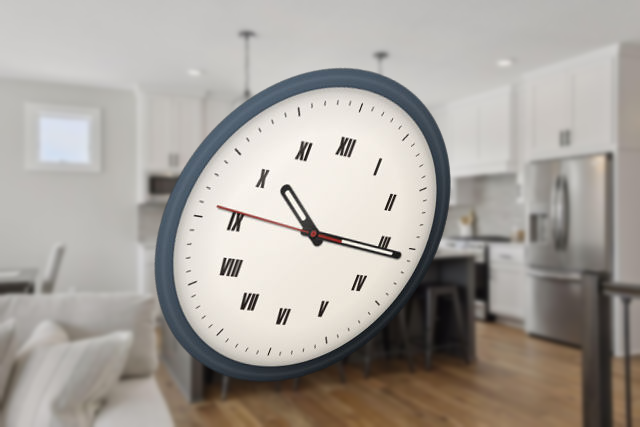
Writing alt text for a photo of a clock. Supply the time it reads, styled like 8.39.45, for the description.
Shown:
10.15.46
